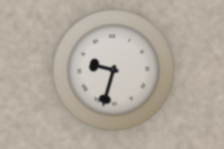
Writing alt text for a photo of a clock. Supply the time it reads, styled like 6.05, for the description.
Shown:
9.33
